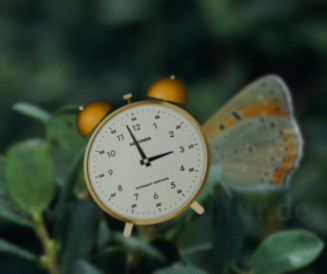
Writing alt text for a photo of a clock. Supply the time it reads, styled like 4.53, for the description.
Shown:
2.58
